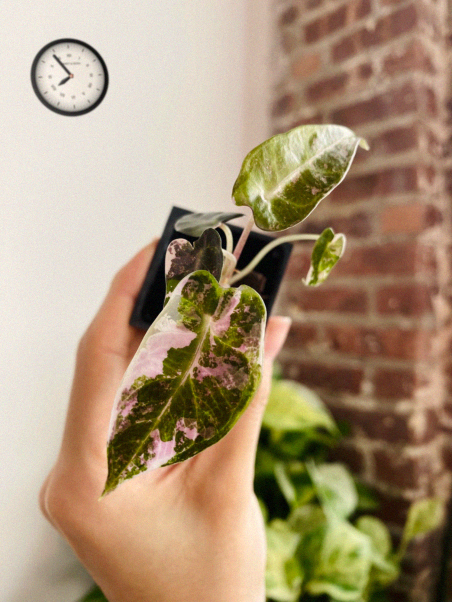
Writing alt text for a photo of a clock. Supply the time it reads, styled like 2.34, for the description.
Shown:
7.54
